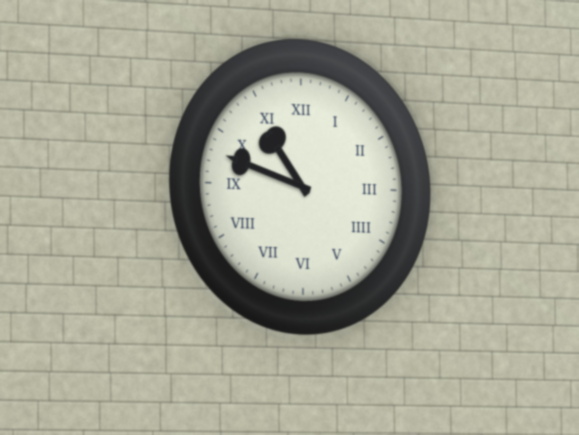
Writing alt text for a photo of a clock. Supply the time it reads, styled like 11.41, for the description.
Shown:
10.48
